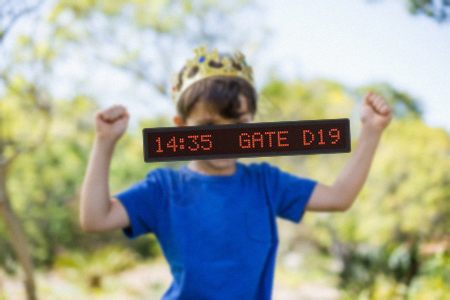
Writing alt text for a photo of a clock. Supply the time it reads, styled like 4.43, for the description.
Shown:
14.35
